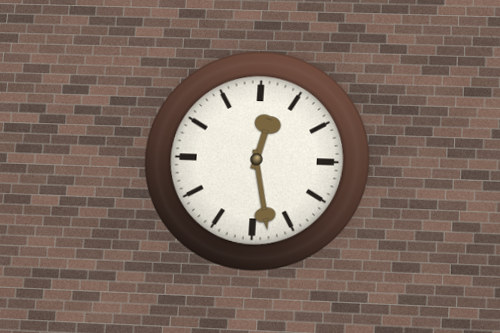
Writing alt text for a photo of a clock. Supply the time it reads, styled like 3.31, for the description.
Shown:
12.28
